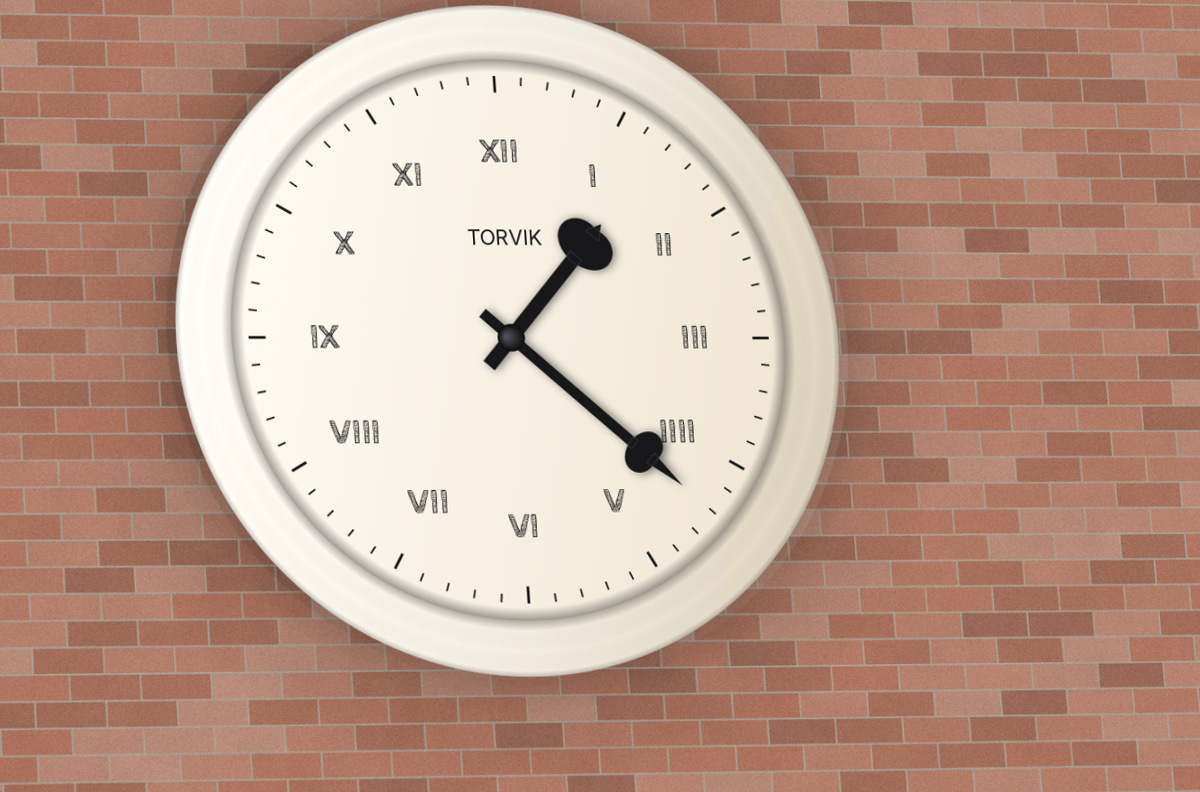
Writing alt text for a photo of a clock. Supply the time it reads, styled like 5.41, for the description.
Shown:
1.22
